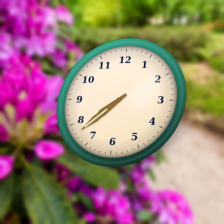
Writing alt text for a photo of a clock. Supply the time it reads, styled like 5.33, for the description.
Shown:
7.38
